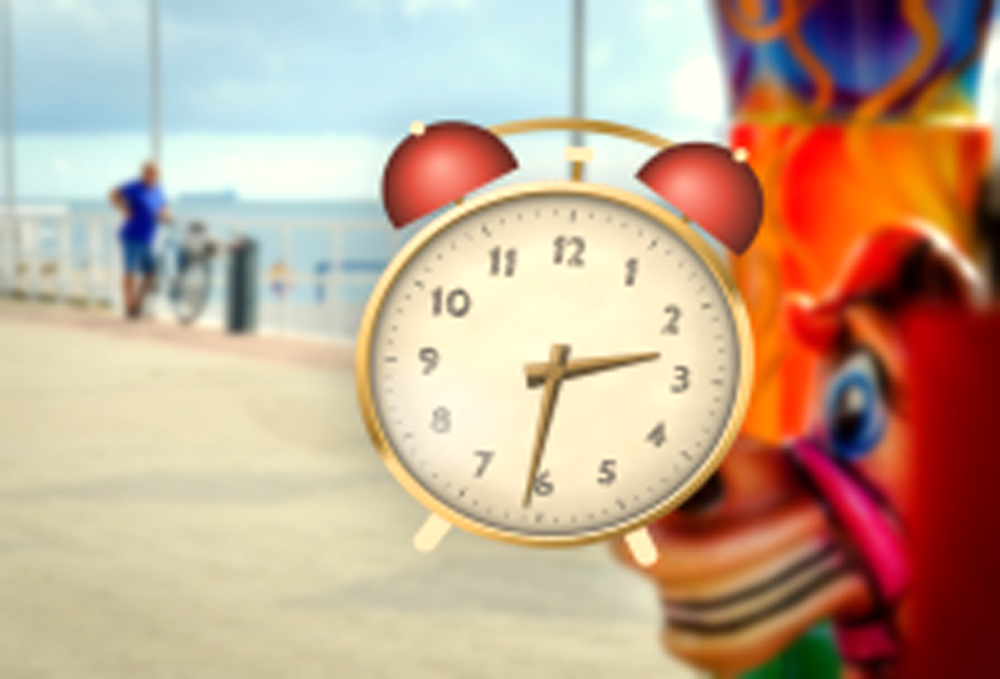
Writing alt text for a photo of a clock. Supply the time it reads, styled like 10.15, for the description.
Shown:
2.31
